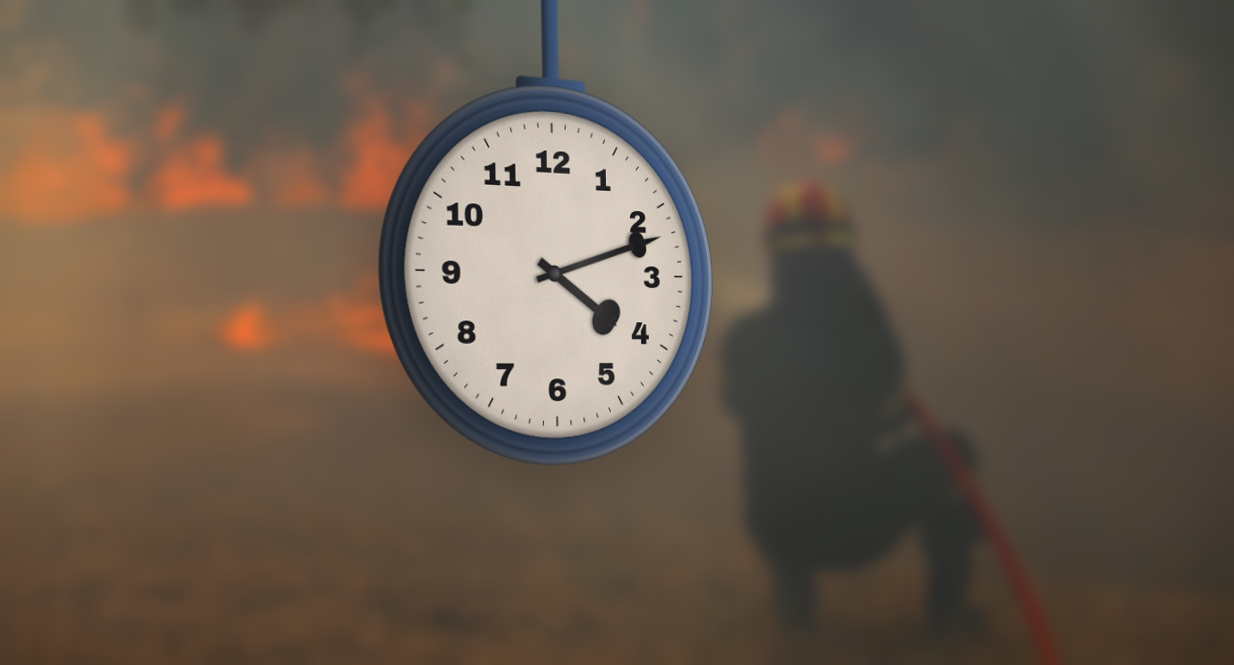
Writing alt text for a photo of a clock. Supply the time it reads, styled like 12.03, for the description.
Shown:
4.12
